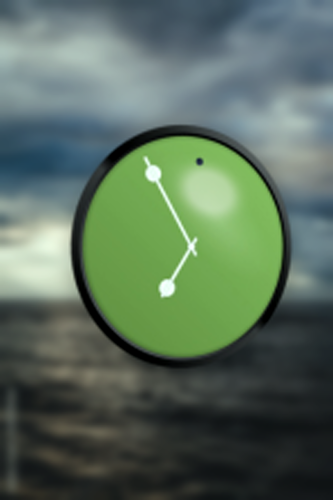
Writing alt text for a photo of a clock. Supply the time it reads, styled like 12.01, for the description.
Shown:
6.54
